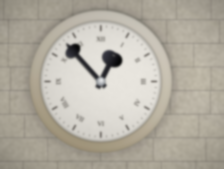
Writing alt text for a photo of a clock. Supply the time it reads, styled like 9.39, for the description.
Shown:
12.53
